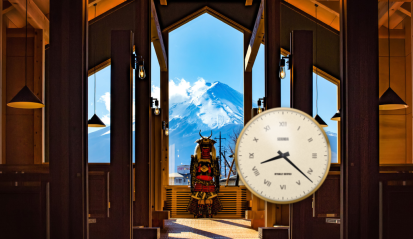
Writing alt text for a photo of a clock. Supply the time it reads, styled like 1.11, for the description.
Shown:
8.22
